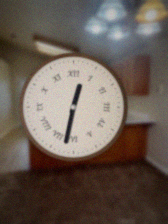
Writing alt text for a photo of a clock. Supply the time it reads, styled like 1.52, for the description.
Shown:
12.32
